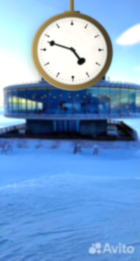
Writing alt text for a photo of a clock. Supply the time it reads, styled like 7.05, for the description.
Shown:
4.48
